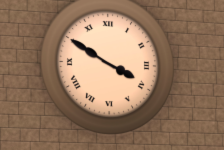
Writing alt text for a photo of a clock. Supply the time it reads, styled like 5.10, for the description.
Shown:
3.50
